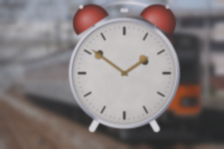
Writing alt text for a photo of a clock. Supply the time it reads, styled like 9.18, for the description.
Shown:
1.51
